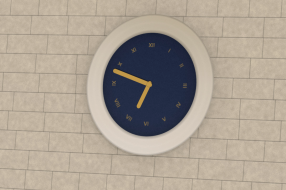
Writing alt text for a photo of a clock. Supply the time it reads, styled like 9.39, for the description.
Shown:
6.48
